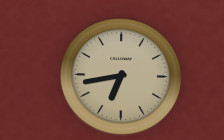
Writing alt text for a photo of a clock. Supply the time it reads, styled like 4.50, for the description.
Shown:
6.43
